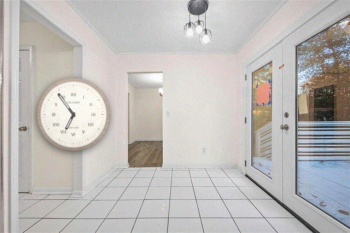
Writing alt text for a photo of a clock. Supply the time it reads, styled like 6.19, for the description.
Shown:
6.54
